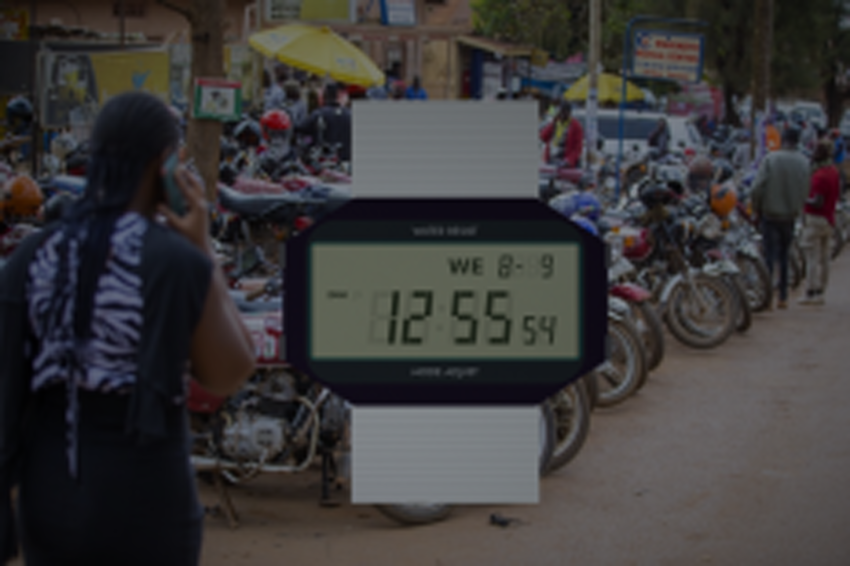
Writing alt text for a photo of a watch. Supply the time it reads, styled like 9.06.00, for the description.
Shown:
12.55.54
